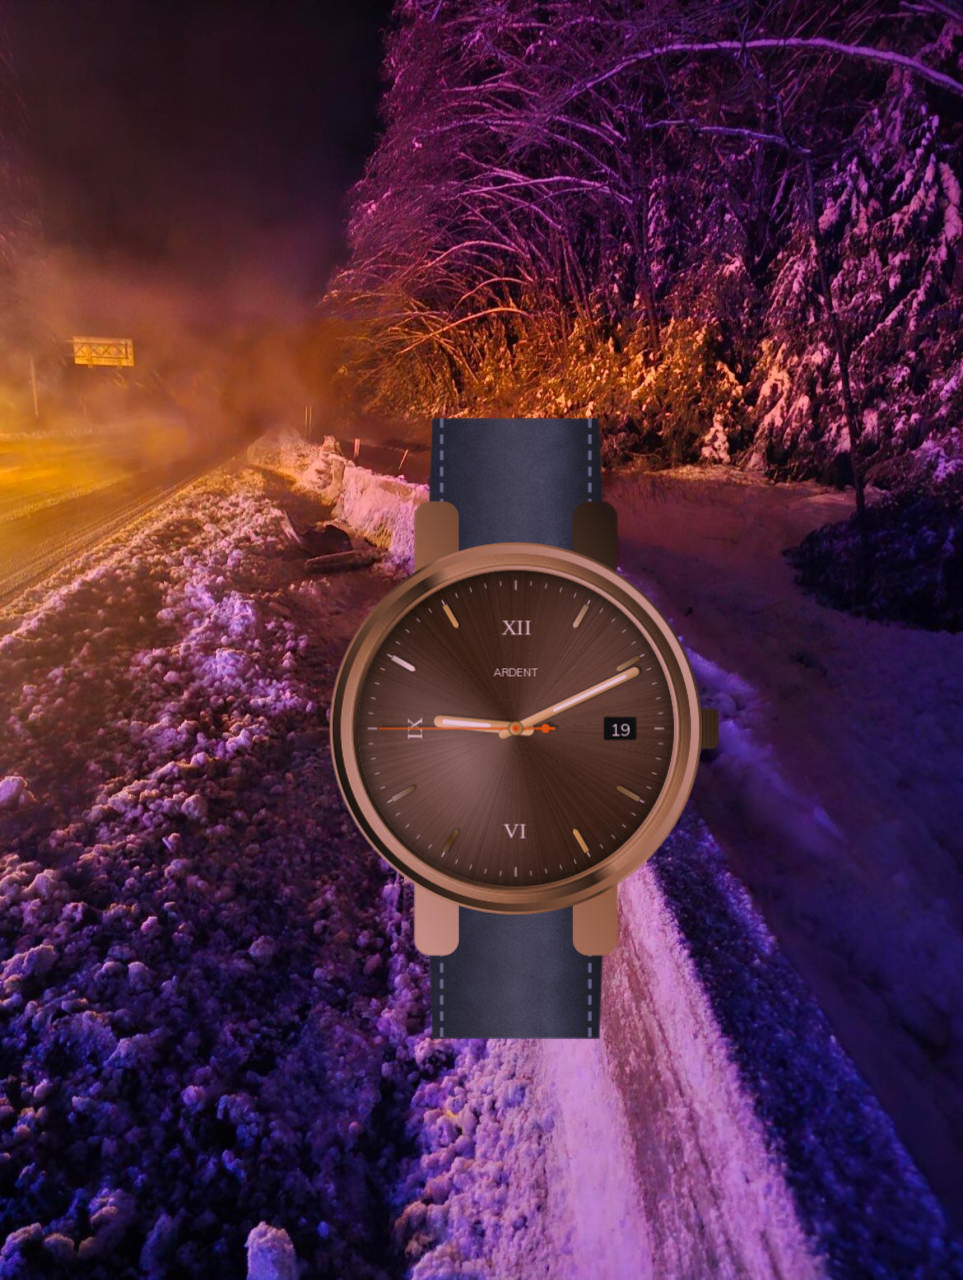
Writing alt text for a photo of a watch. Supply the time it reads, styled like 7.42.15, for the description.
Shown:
9.10.45
